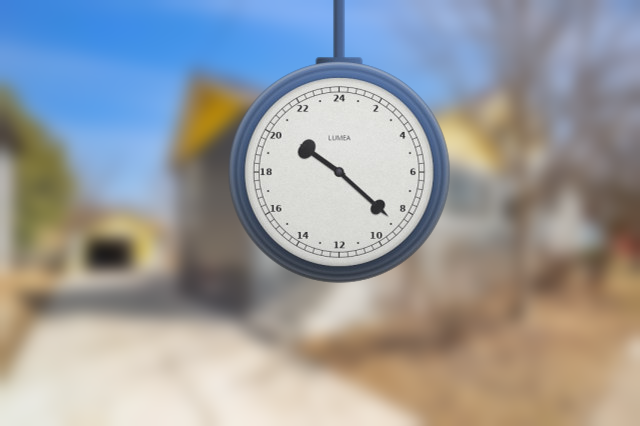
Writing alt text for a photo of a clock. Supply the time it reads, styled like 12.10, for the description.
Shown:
20.22
